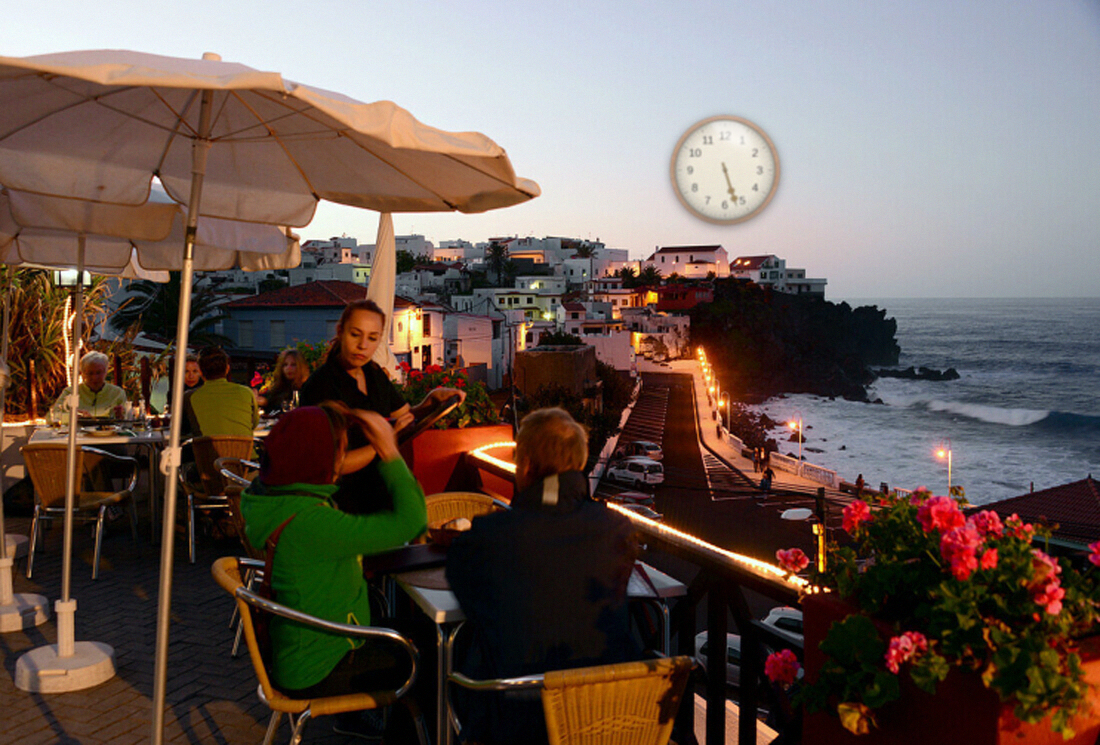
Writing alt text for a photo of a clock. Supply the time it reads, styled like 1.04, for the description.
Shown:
5.27
